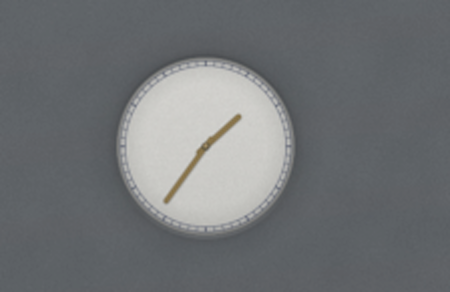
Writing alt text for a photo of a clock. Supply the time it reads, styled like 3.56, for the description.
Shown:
1.36
